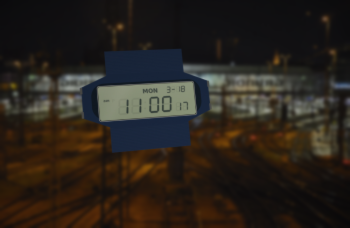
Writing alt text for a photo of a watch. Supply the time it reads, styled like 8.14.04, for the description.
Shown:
11.00.17
